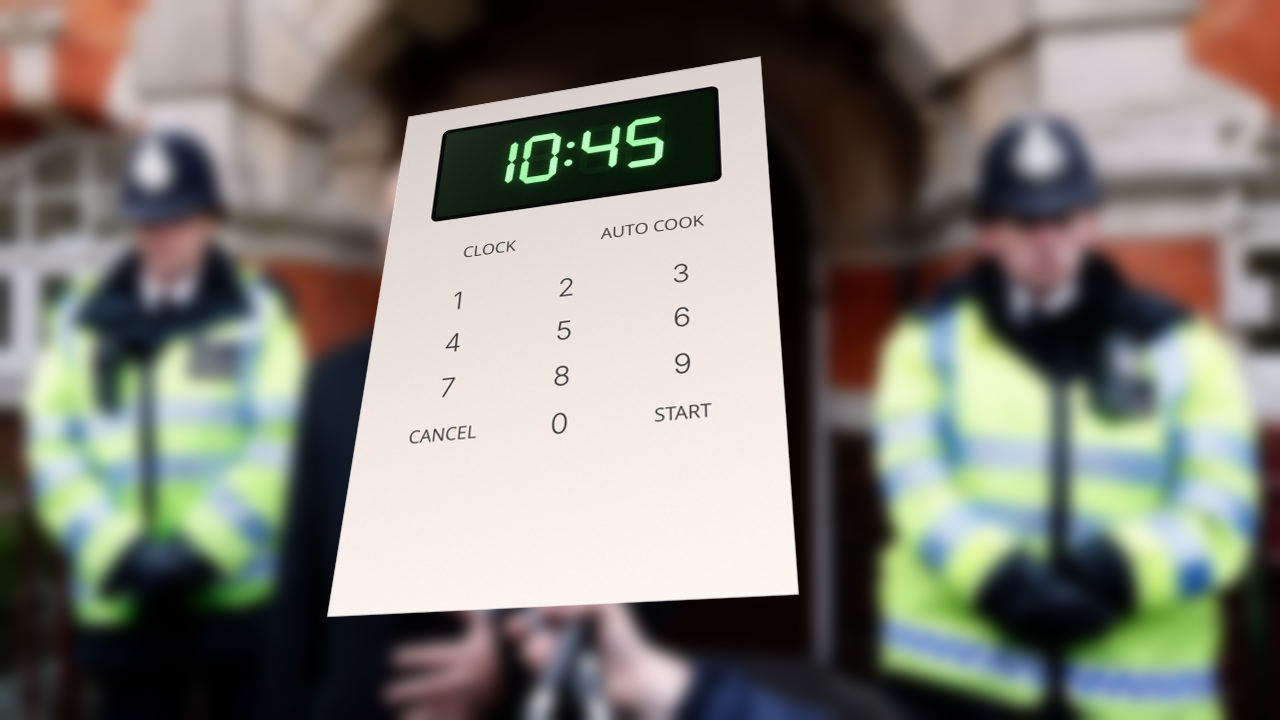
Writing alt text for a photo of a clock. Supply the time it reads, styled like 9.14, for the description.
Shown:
10.45
